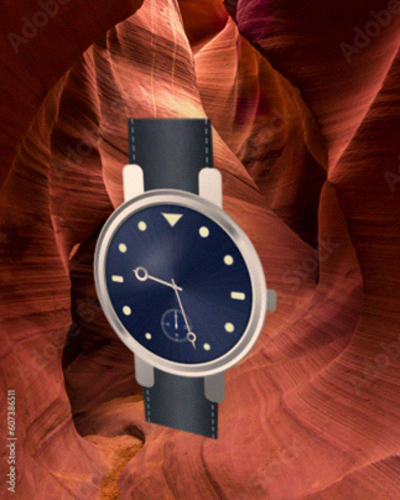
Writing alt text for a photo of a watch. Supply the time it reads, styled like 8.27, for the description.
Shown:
9.27
